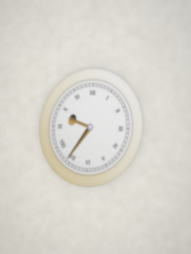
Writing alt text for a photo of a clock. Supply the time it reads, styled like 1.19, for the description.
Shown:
9.36
